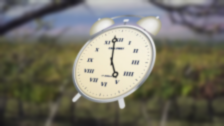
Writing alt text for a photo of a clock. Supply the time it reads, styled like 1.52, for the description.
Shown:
4.58
